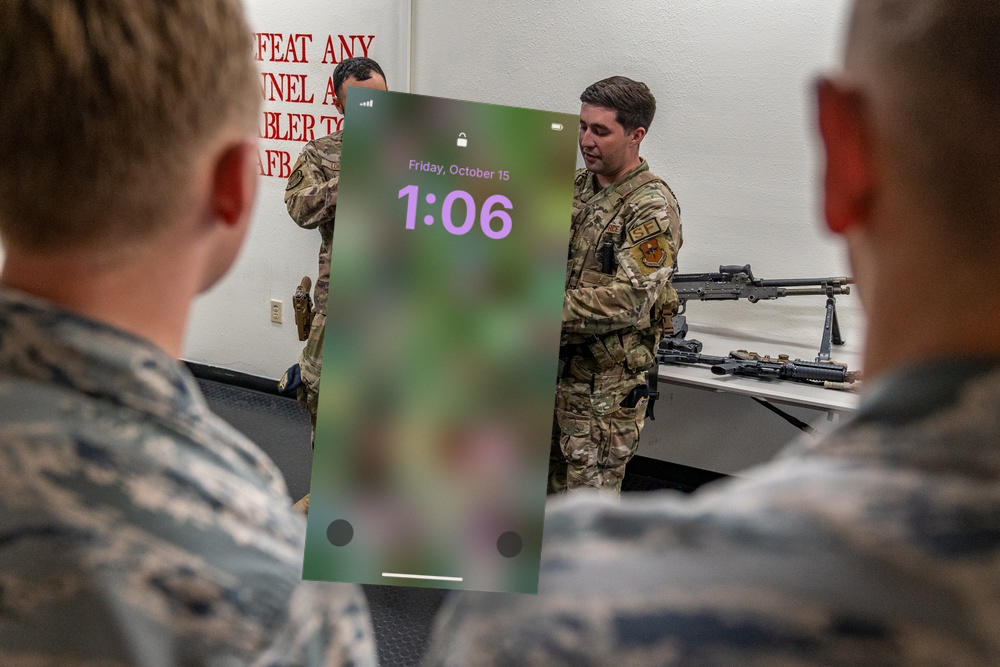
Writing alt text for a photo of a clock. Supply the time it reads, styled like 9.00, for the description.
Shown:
1.06
